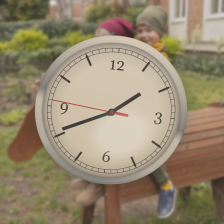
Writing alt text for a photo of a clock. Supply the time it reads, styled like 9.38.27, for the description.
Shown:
1.40.46
